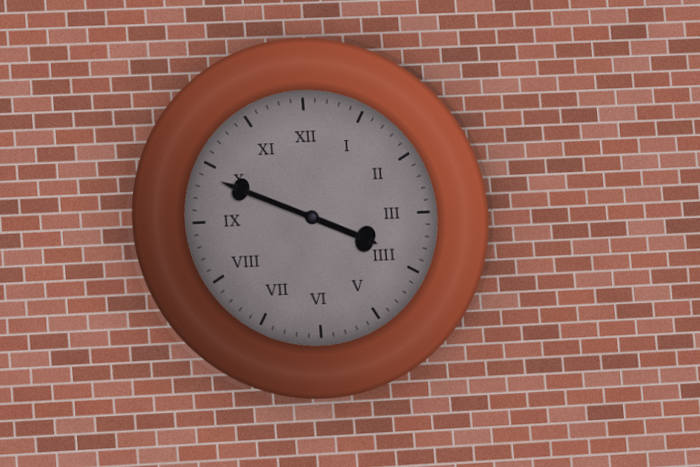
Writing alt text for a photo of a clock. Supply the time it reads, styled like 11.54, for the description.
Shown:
3.49
